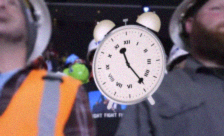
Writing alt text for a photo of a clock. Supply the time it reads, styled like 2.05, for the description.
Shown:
11.24
